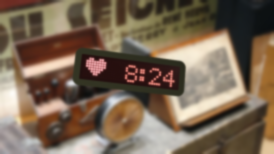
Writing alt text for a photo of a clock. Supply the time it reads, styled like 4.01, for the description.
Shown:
8.24
